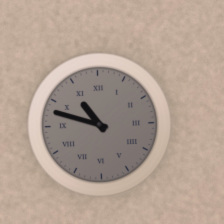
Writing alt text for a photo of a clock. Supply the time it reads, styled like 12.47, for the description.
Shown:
10.48
